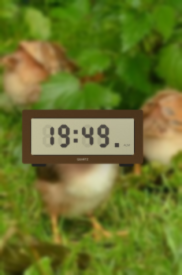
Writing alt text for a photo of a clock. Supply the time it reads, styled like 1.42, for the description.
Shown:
19.49
